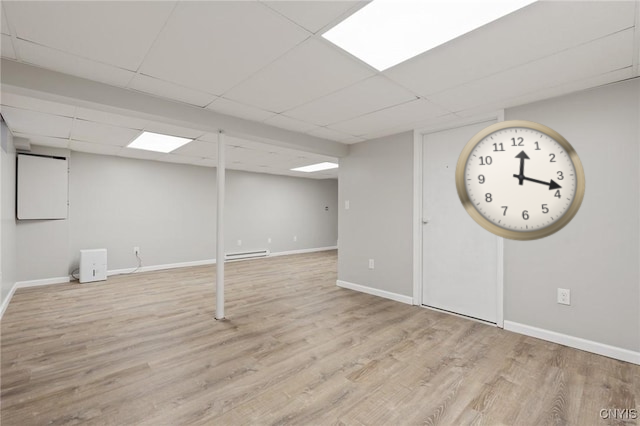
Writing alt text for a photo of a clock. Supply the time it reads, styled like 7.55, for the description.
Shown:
12.18
